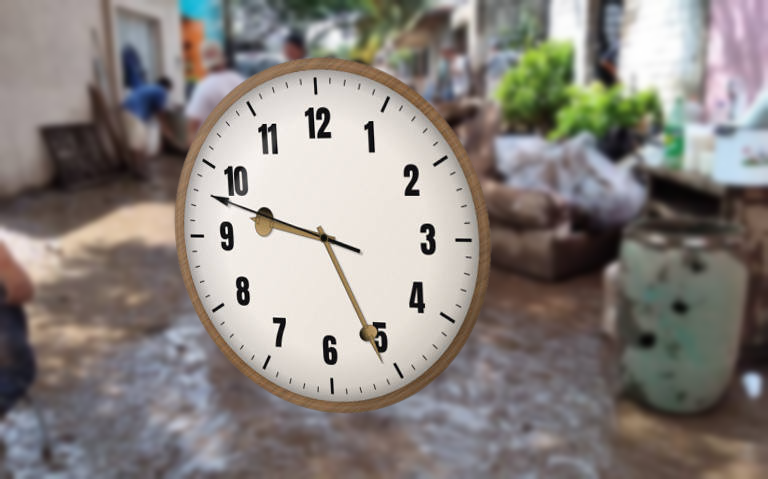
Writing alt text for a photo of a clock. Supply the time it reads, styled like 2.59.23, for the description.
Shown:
9.25.48
